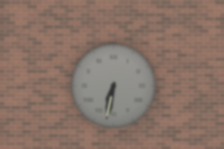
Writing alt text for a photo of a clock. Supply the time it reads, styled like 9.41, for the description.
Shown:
6.32
